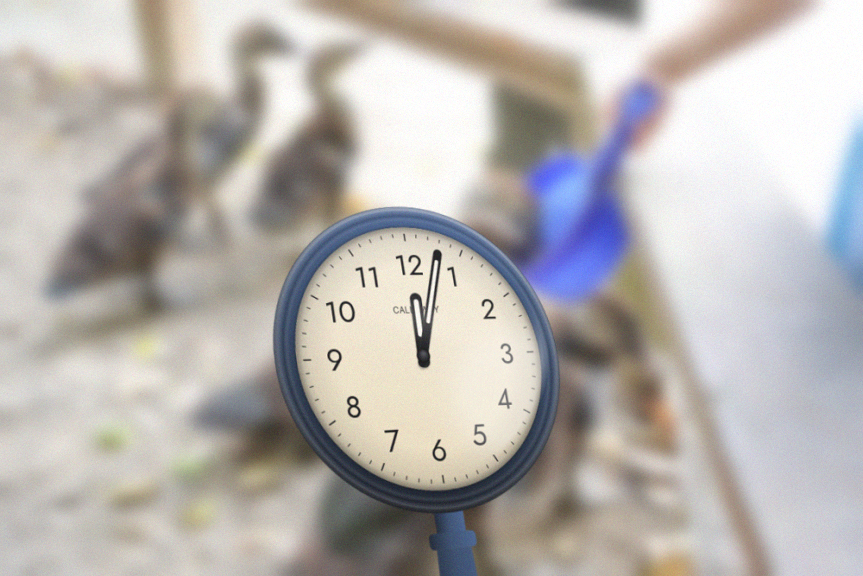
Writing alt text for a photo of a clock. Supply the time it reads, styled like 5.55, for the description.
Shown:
12.03
